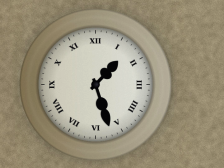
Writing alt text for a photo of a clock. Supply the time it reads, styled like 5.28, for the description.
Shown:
1.27
